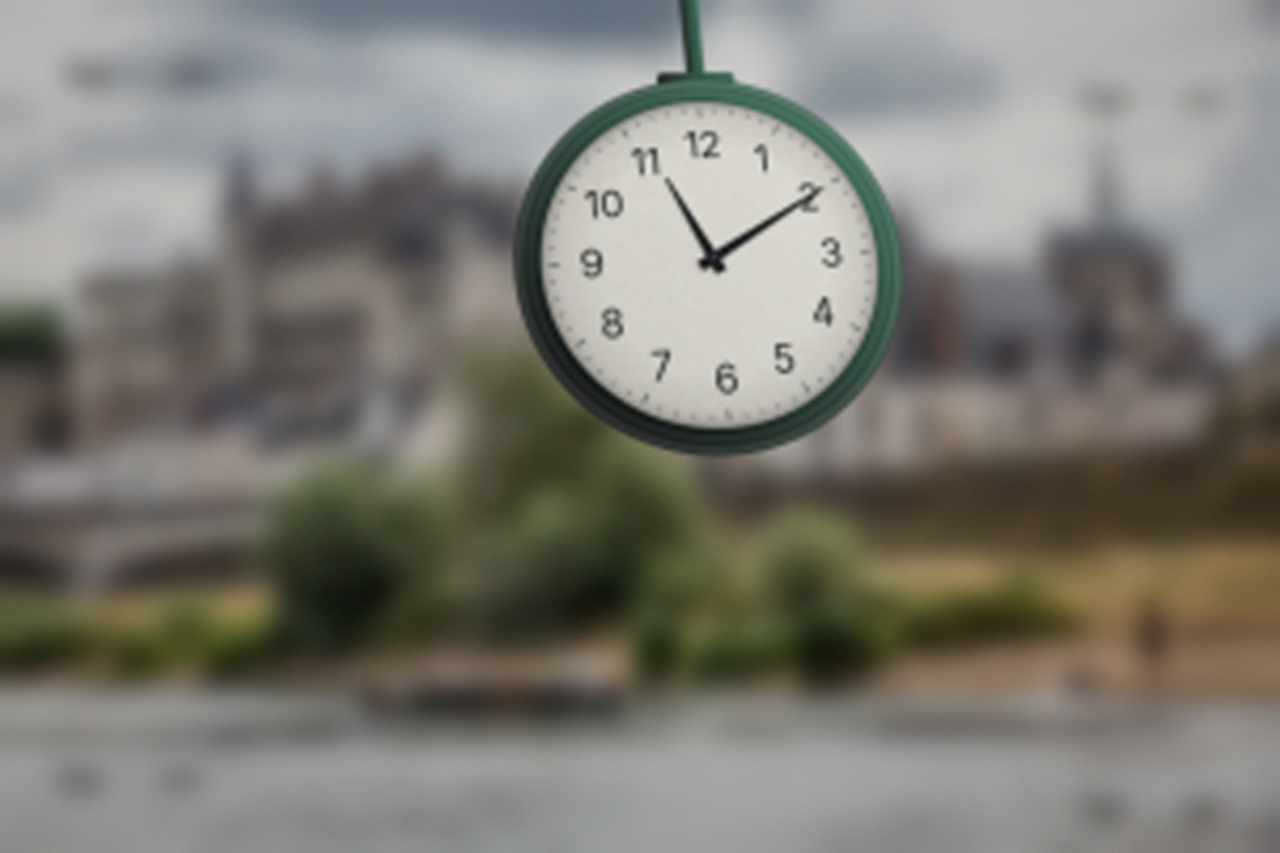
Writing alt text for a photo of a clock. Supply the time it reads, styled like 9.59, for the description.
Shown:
11.10
